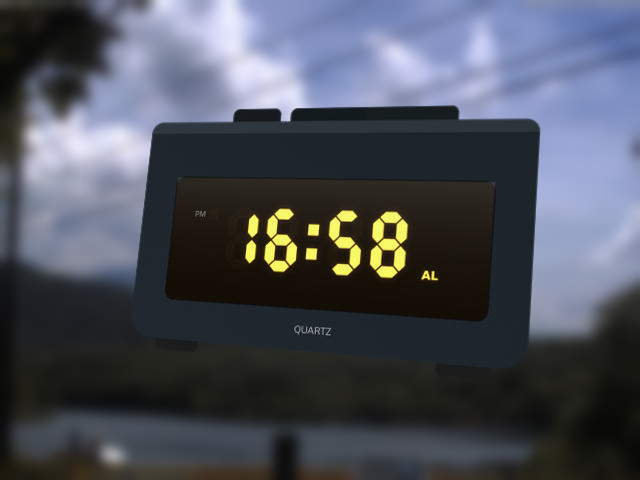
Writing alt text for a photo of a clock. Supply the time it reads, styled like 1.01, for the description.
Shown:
16.58
